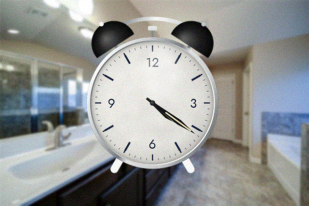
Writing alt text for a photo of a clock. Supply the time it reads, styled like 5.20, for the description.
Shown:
4.21
